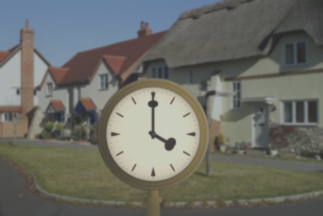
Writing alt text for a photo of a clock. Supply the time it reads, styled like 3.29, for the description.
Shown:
4.00
